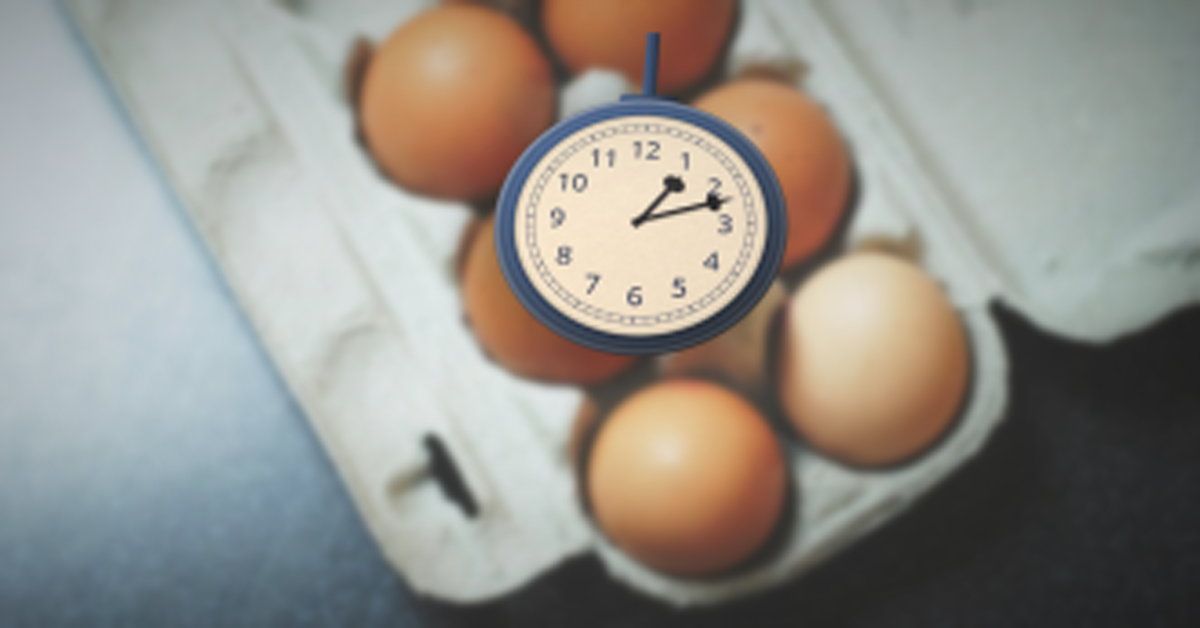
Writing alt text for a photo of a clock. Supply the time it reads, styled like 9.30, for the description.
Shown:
1.12
